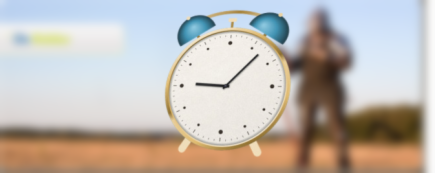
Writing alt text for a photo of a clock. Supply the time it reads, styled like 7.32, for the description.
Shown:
9.07
